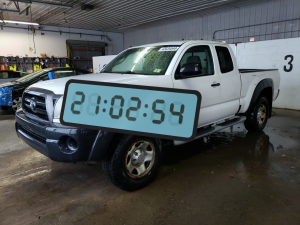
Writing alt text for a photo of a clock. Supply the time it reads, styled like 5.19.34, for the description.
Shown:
21.02.54
